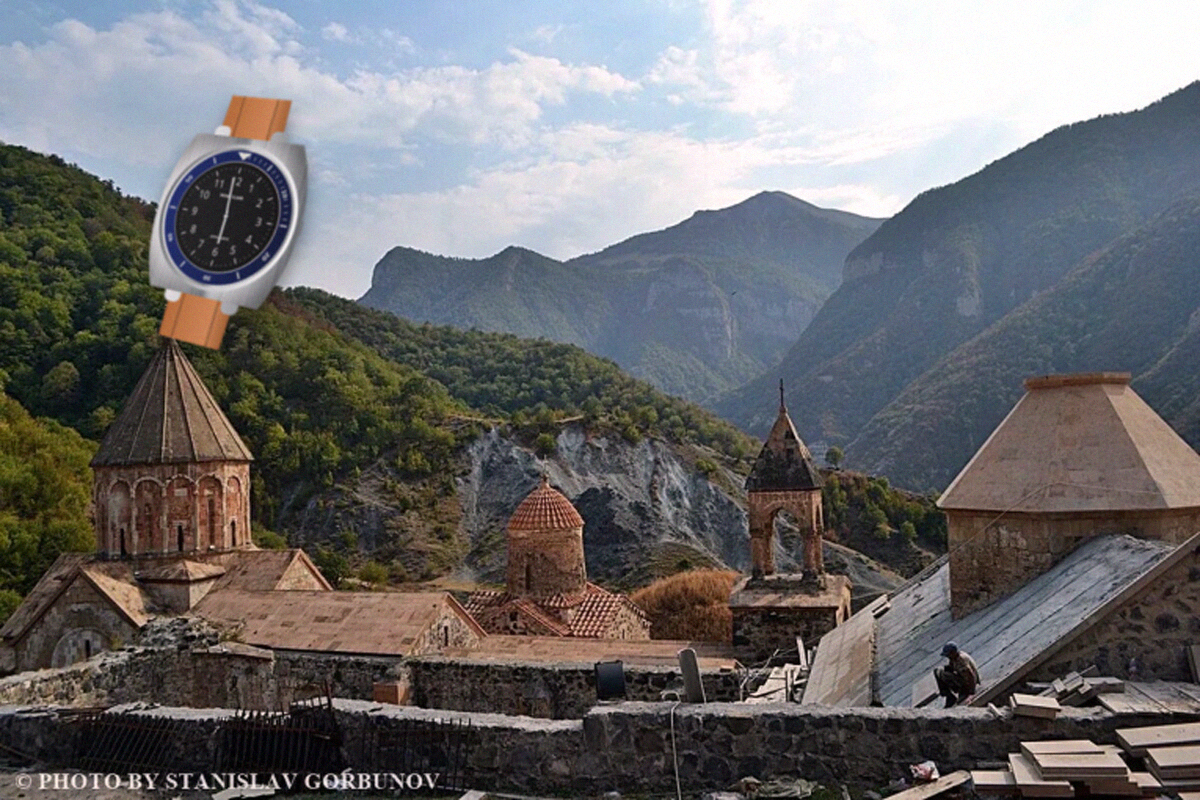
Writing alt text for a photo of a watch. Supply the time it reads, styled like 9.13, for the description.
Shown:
5.59
